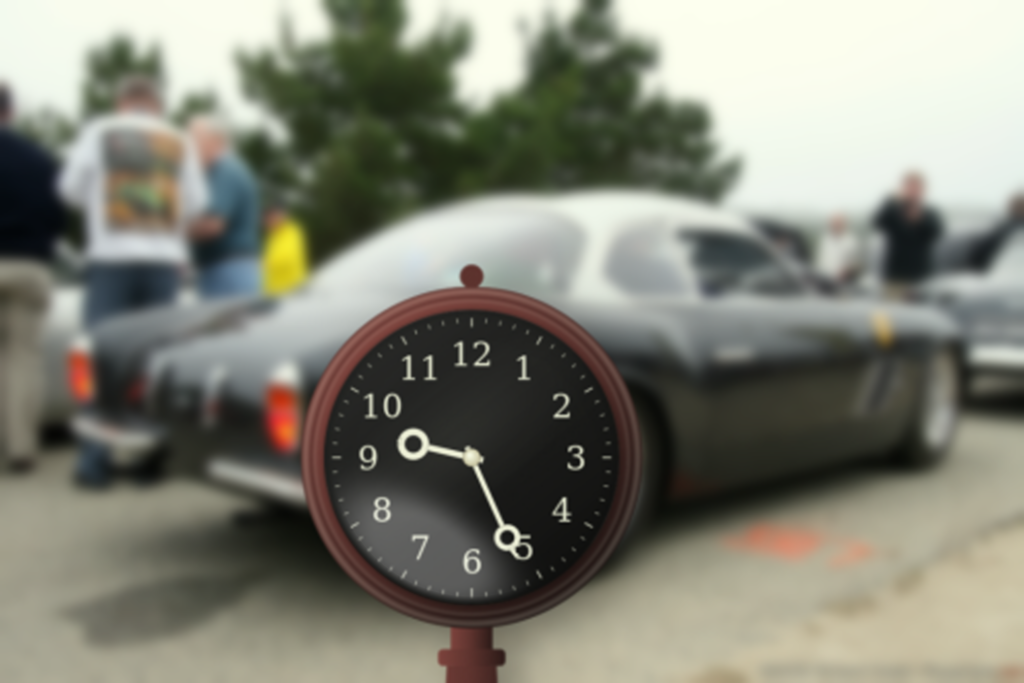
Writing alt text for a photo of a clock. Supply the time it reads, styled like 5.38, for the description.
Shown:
9.26
